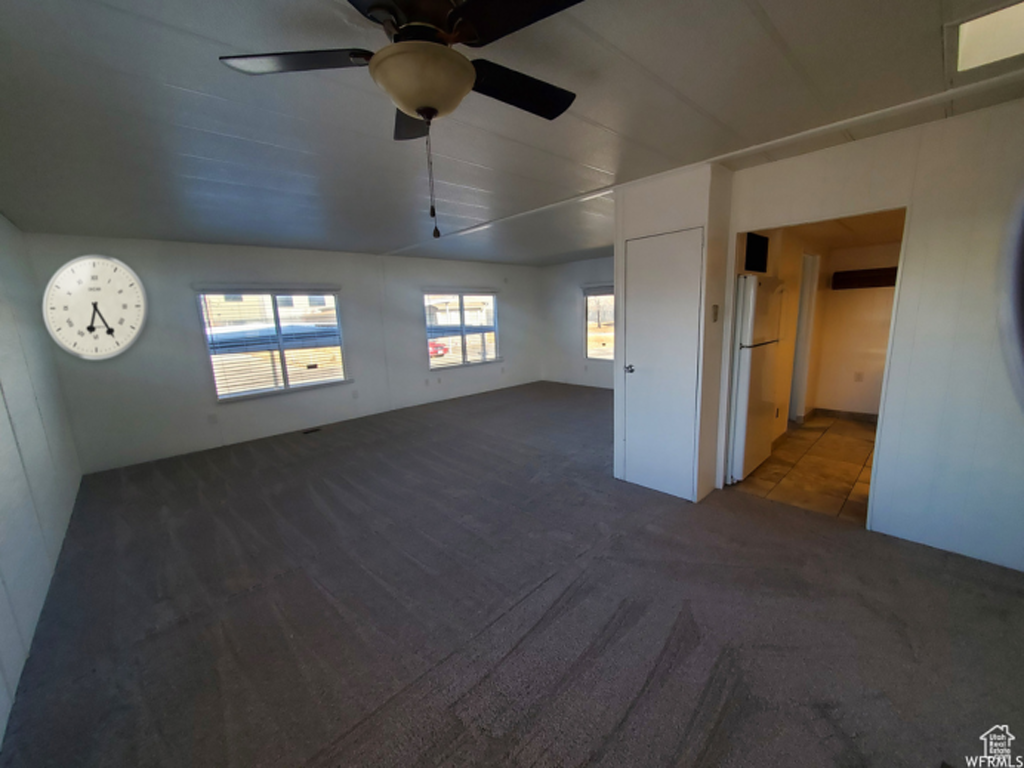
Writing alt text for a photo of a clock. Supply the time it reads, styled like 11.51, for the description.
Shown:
6.25
